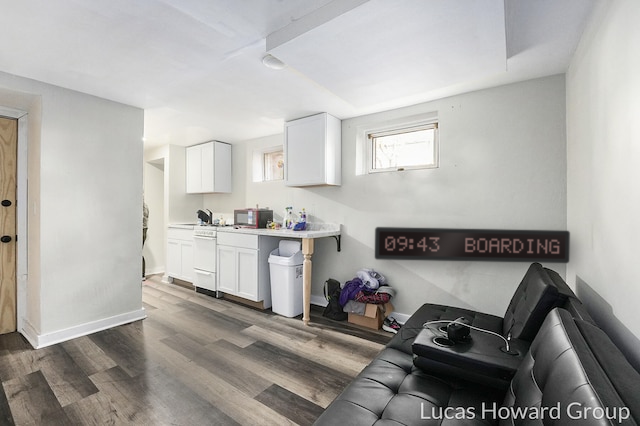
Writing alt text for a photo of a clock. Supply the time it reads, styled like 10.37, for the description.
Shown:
9.43
